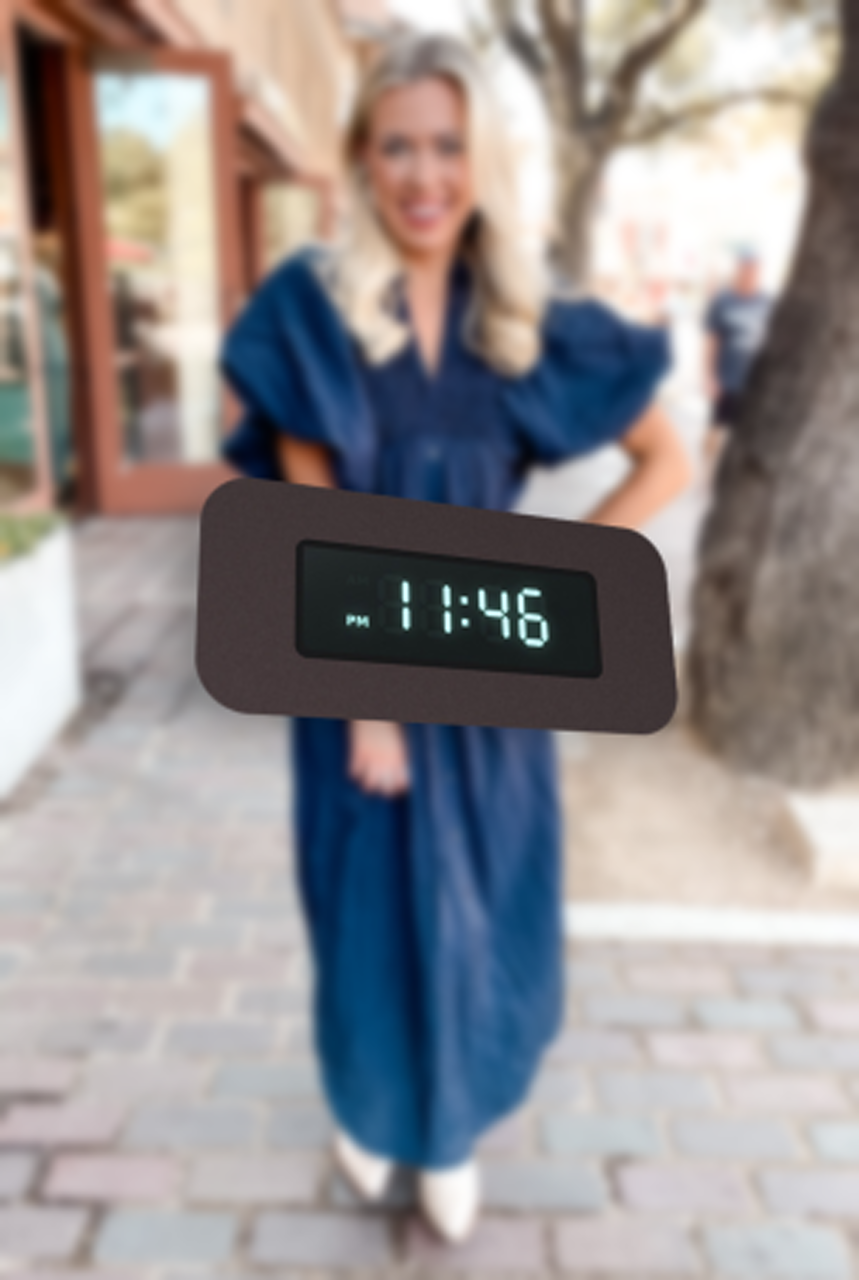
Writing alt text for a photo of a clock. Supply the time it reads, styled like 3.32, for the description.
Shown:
11.46
